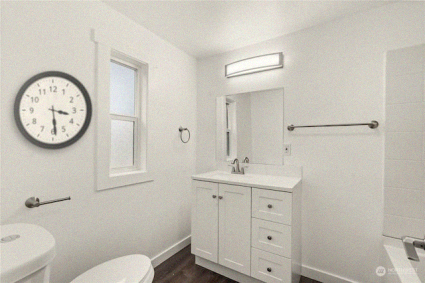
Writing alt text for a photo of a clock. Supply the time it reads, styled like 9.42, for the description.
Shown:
3.29
